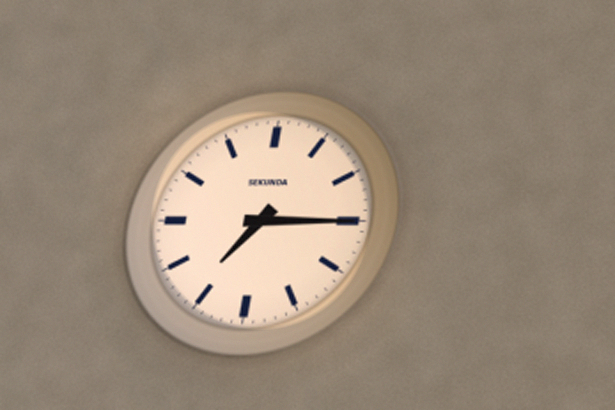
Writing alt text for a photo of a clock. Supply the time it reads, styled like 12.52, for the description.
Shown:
7.15
